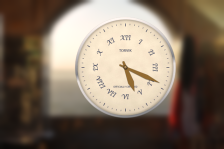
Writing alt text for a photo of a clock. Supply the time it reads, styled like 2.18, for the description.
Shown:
5.19
